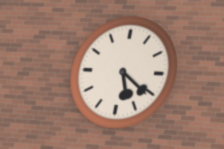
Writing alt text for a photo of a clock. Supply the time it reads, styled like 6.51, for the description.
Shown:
5.21
